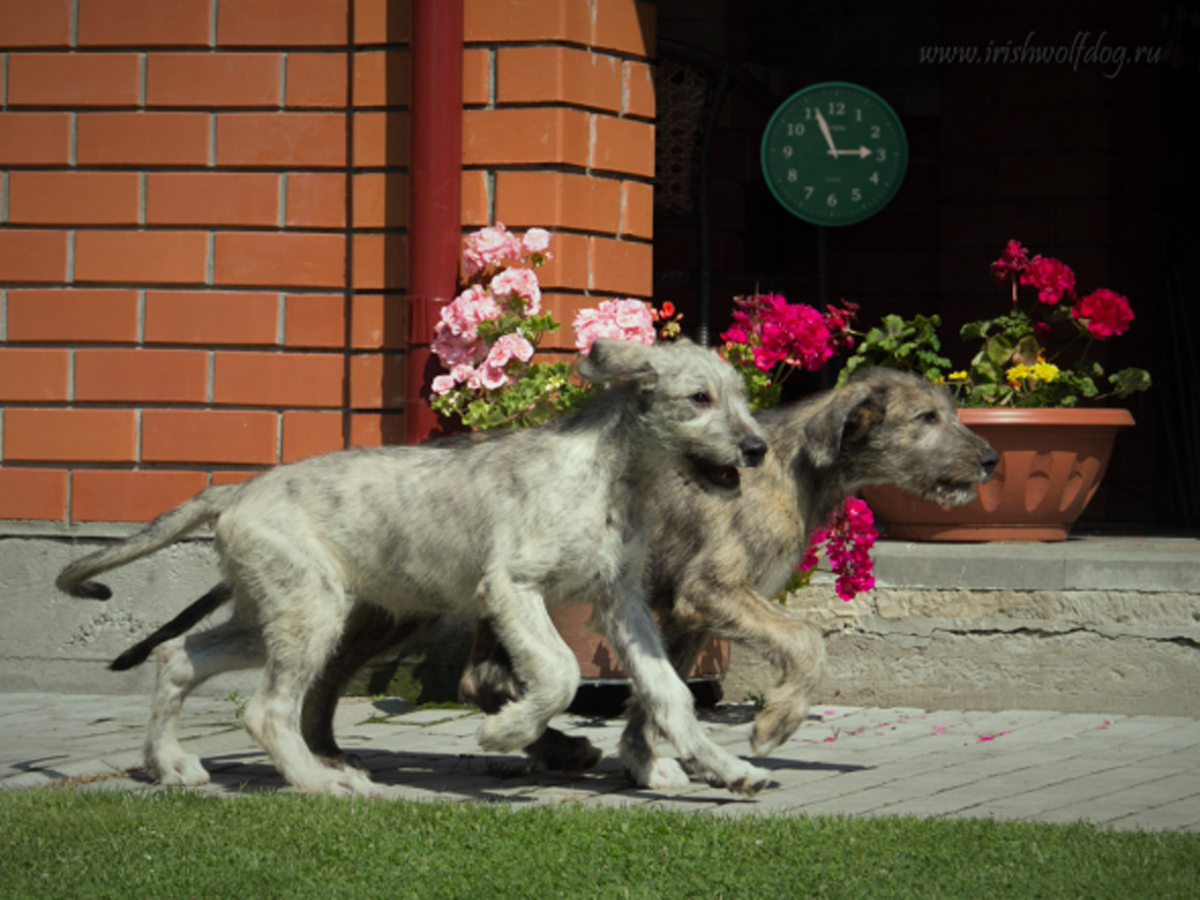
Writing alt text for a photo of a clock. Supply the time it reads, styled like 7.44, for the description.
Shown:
2.56
